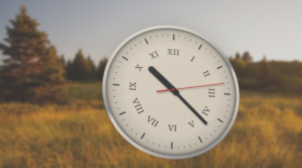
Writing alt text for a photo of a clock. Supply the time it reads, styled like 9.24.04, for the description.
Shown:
10.22.13
